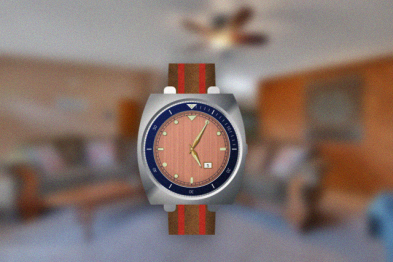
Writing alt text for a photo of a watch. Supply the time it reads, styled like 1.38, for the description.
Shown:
5.05
